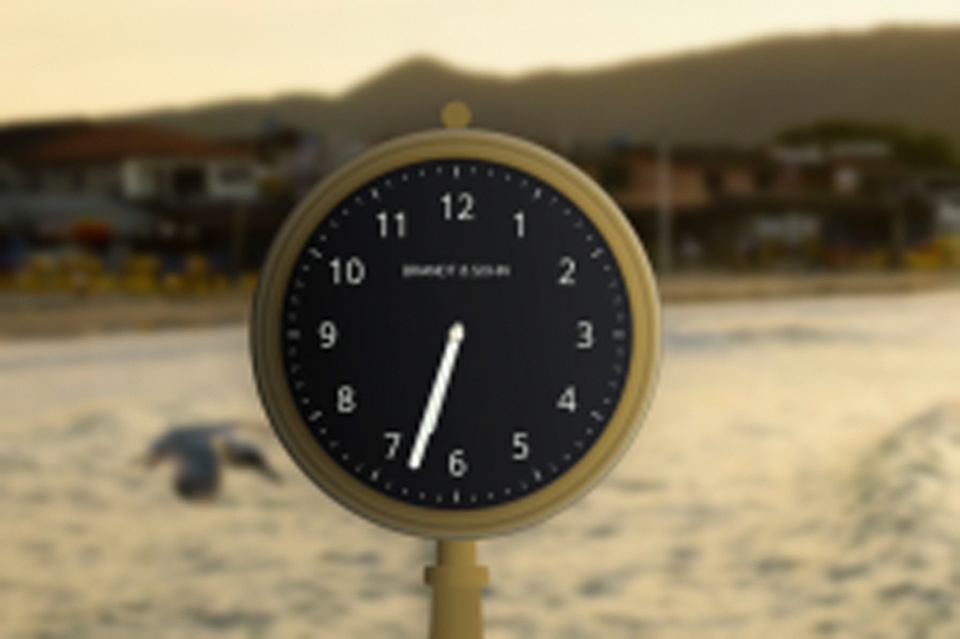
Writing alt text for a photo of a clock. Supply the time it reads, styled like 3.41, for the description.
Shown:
6.33
